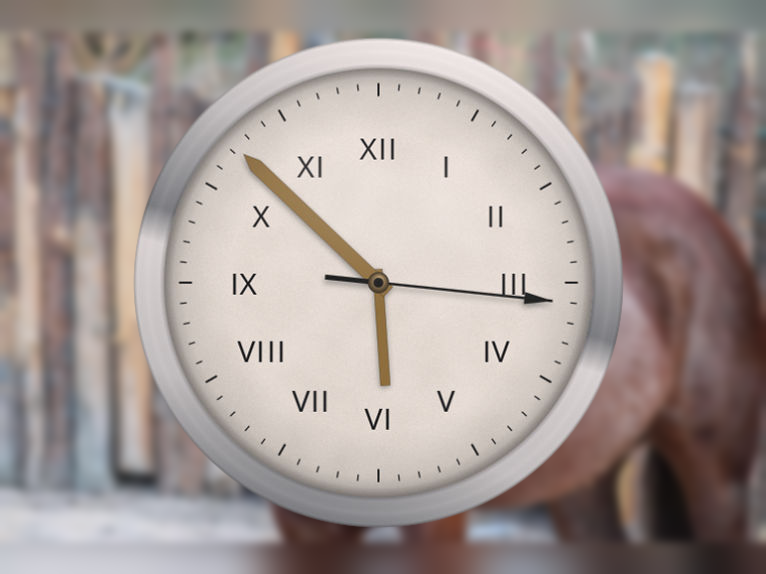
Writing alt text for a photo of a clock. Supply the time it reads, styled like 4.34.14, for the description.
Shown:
5.52.16
